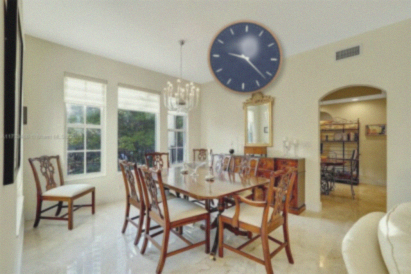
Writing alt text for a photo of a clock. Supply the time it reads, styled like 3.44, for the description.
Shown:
9.22
